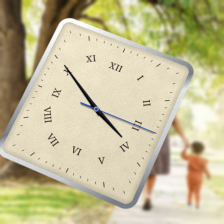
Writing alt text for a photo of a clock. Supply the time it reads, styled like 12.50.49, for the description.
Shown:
3.50.15
